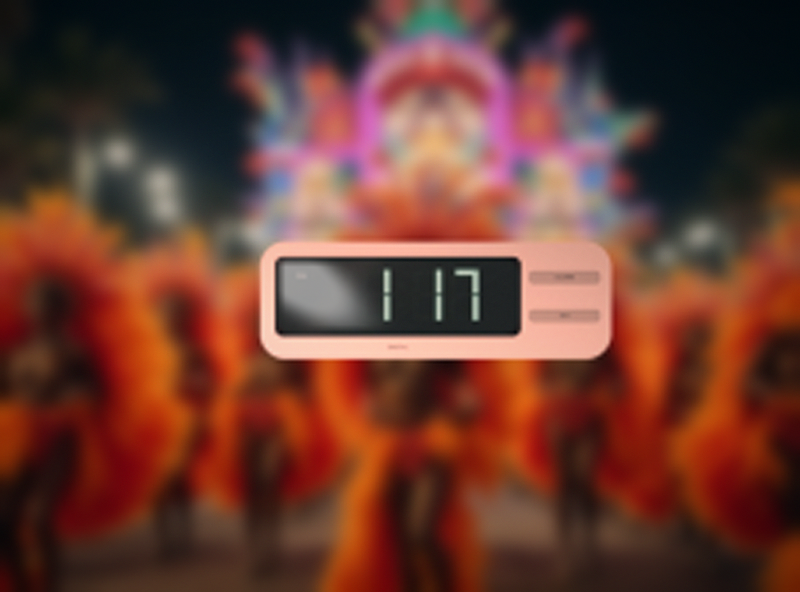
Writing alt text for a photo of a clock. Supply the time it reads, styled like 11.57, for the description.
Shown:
1.17
